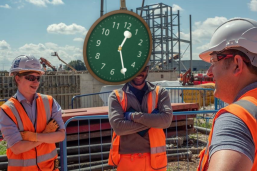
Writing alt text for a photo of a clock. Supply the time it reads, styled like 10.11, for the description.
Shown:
12.25
